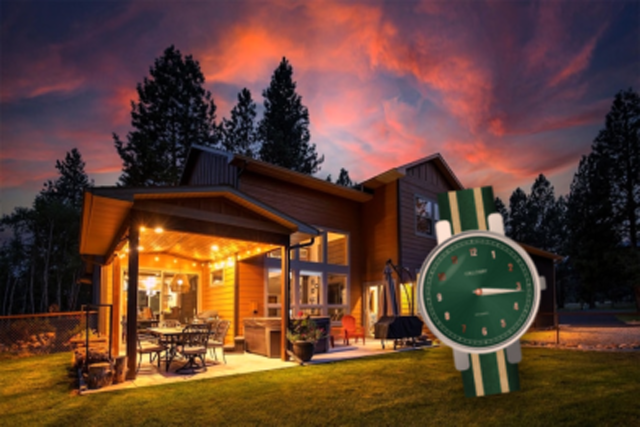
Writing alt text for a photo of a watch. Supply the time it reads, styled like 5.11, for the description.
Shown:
3.16
